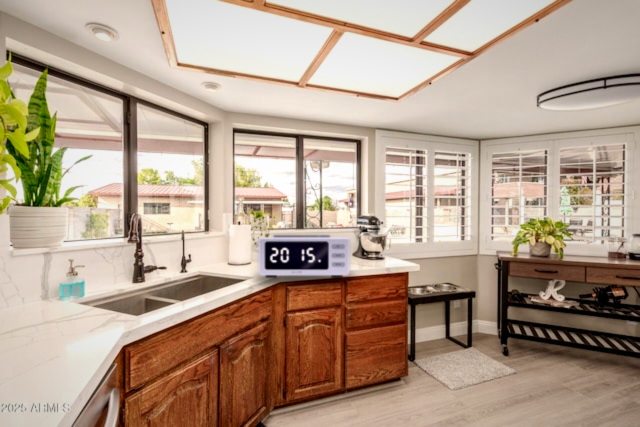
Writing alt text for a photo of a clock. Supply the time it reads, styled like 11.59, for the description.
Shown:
20.15
